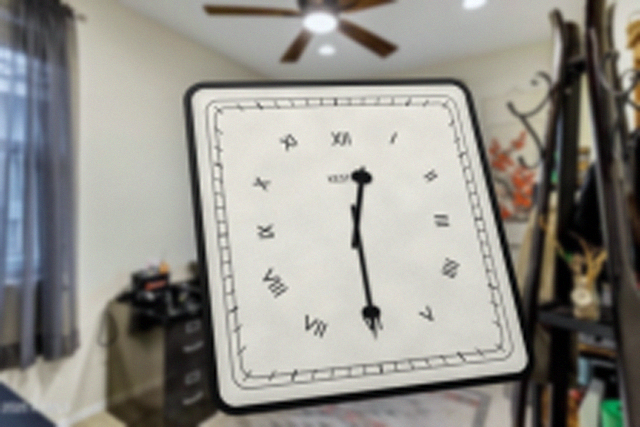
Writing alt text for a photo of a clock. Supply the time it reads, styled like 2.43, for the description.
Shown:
12.30
